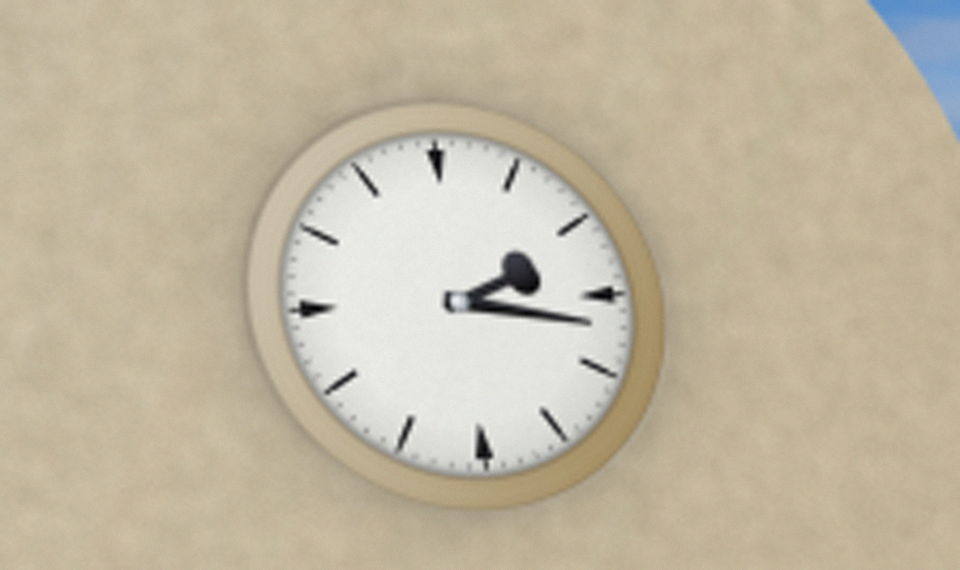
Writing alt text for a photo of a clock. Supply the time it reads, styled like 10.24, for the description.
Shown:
2.17
